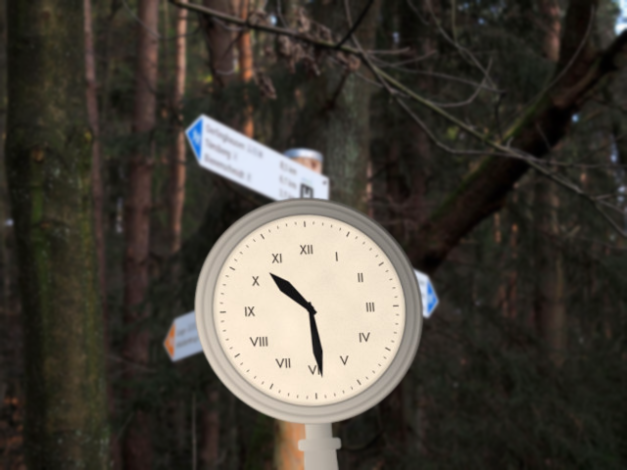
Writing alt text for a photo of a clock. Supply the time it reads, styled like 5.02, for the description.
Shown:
10.29
